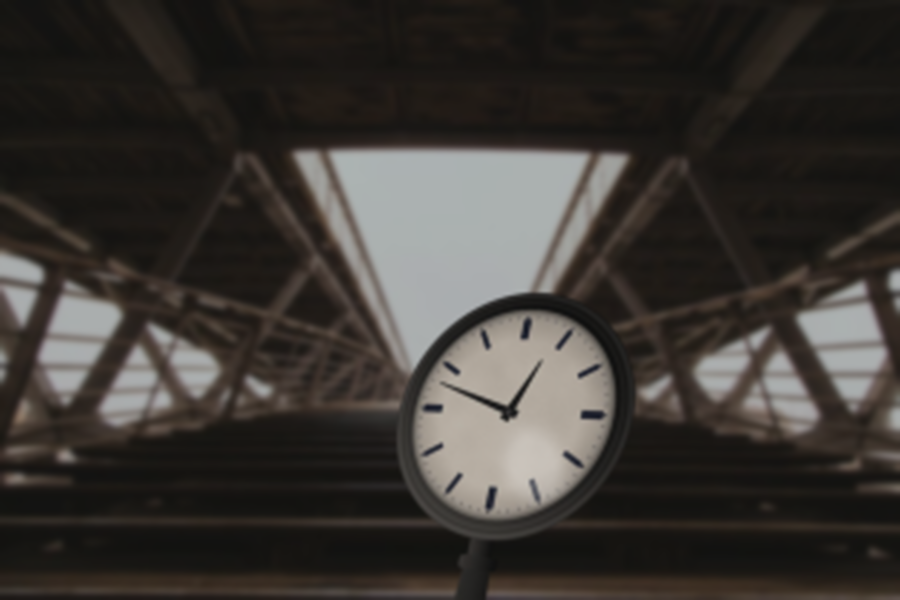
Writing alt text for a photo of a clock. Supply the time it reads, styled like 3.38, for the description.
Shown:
12.48
